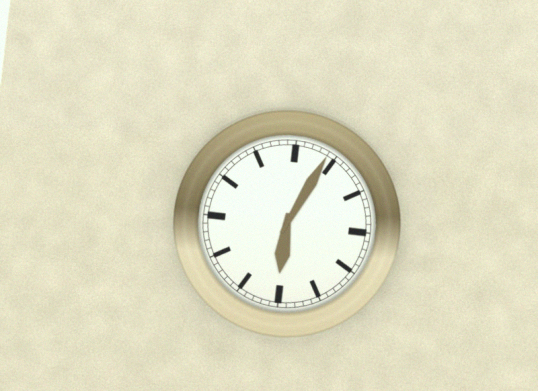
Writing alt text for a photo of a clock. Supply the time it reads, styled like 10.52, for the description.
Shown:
6.04
